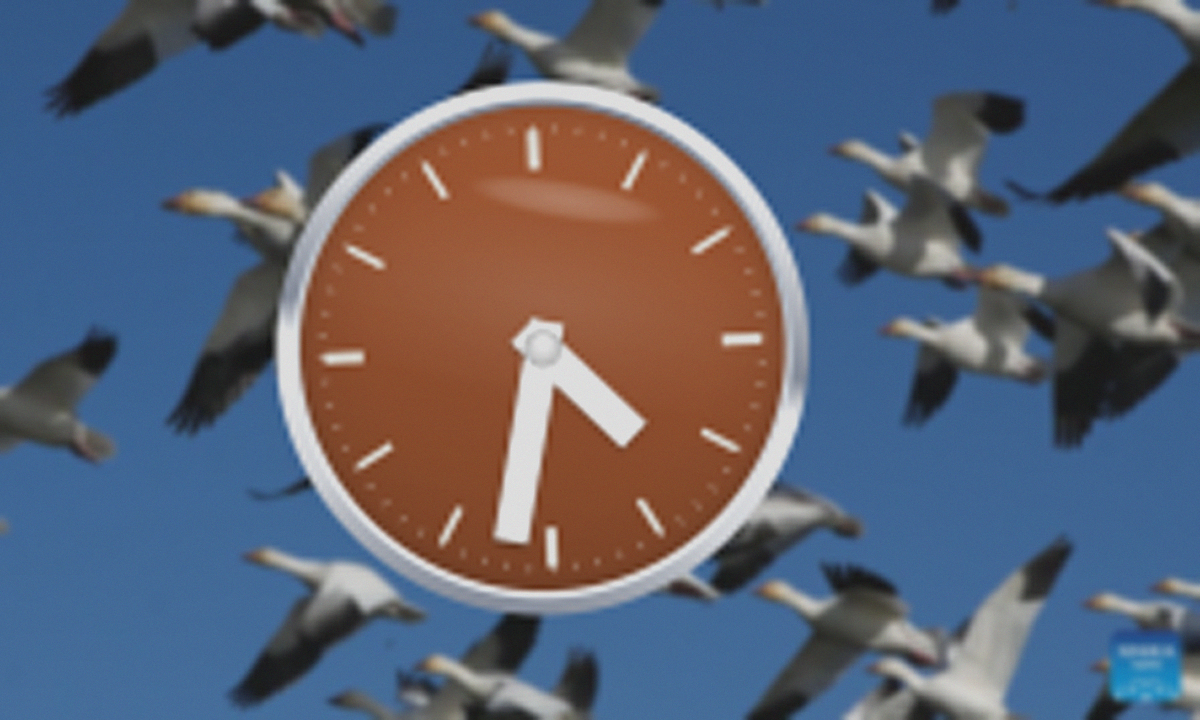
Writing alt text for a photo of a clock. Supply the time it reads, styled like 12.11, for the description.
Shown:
4.32
